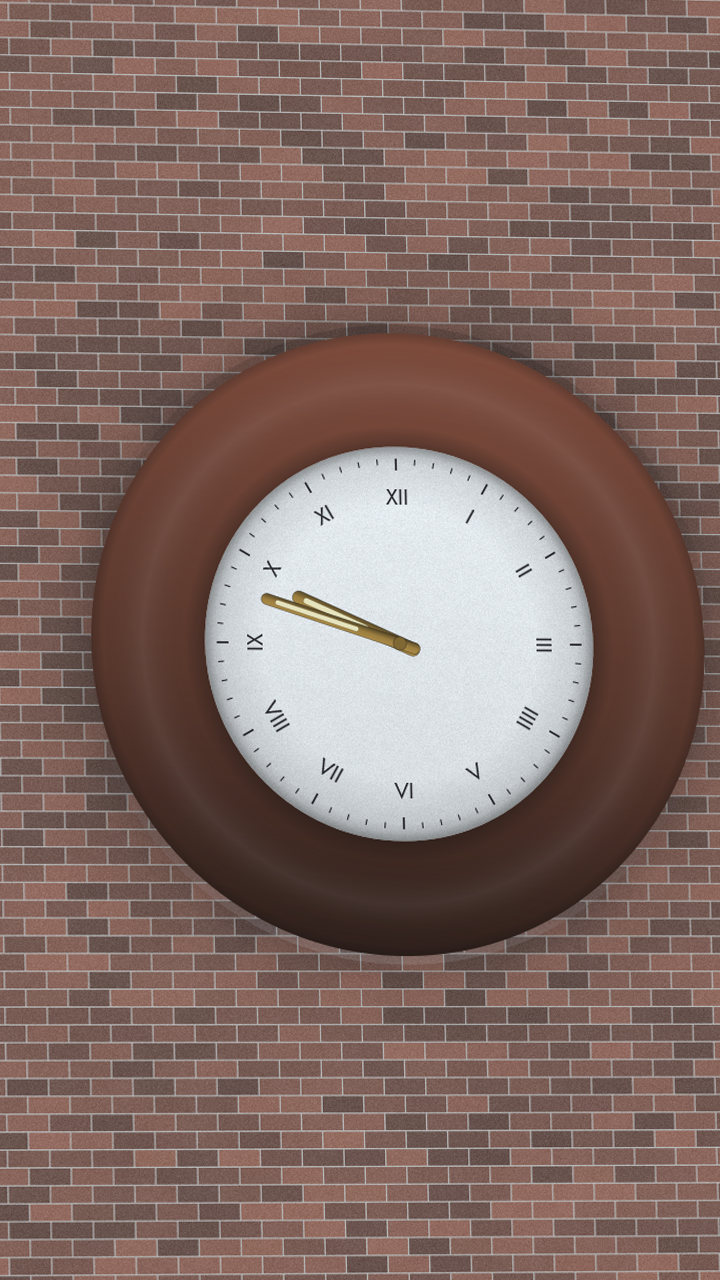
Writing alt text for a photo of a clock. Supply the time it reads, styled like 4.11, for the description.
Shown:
9.48
